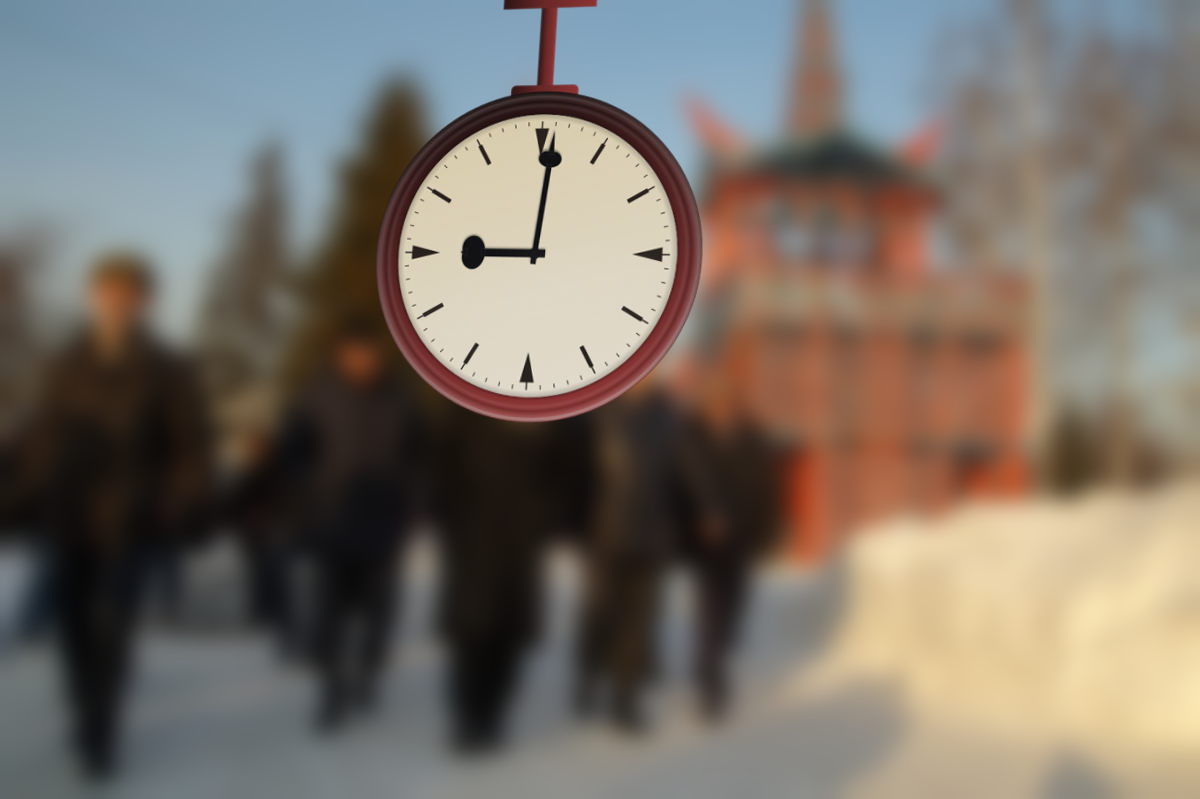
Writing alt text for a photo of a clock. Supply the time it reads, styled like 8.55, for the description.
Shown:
9.01
